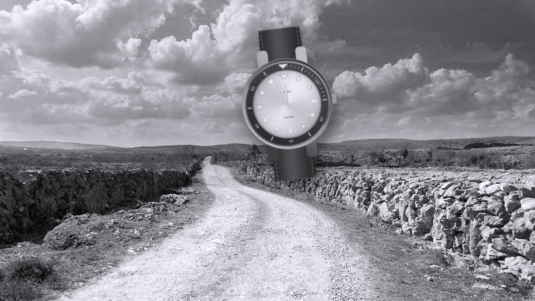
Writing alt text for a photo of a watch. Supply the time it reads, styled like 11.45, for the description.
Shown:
11.57
